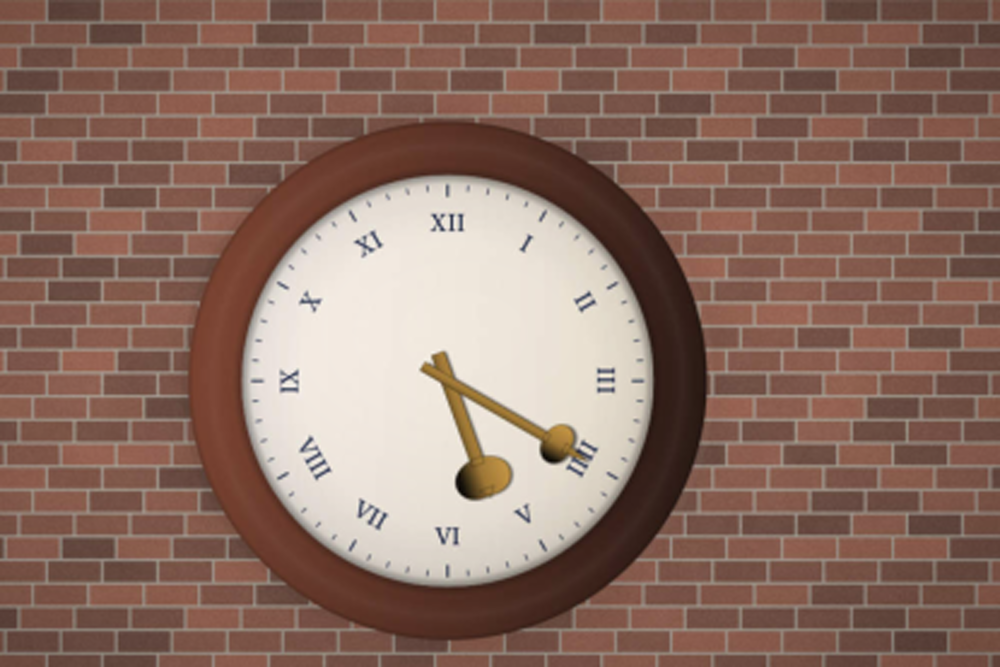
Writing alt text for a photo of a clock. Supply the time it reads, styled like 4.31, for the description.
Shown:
5.20
